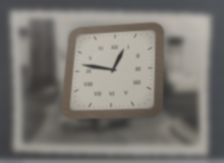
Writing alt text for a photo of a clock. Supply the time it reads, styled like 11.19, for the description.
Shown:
12.47
